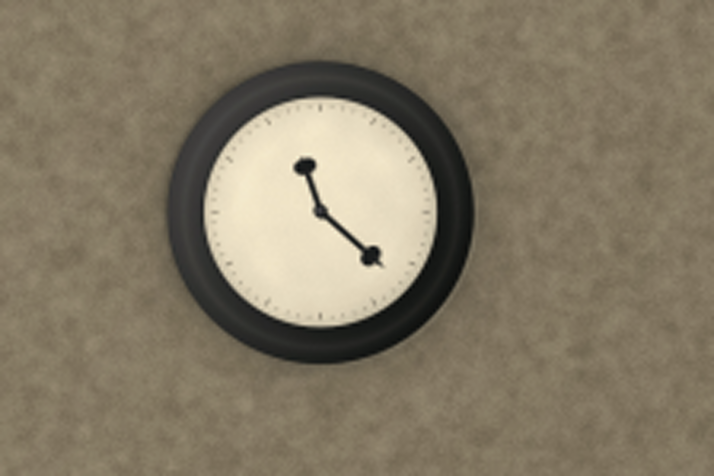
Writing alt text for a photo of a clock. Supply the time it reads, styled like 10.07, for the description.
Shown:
11.22
